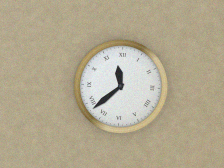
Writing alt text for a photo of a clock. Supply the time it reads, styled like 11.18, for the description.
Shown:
11.38
